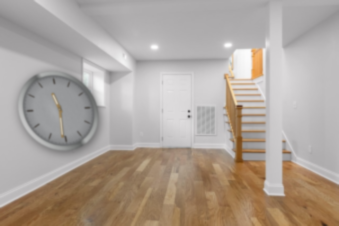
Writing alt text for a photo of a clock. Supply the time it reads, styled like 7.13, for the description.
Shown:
11.31
